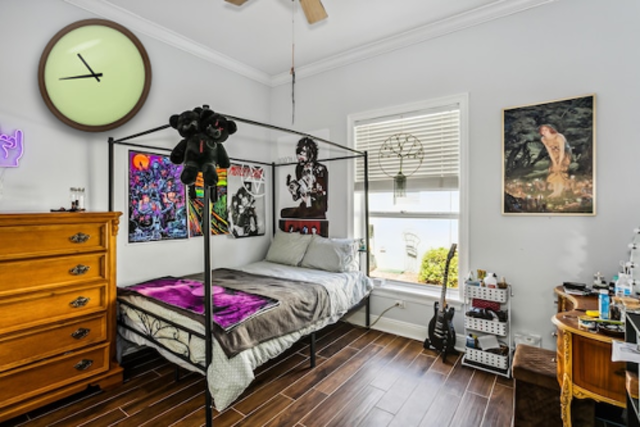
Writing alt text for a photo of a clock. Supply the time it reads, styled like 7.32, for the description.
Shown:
10.44
